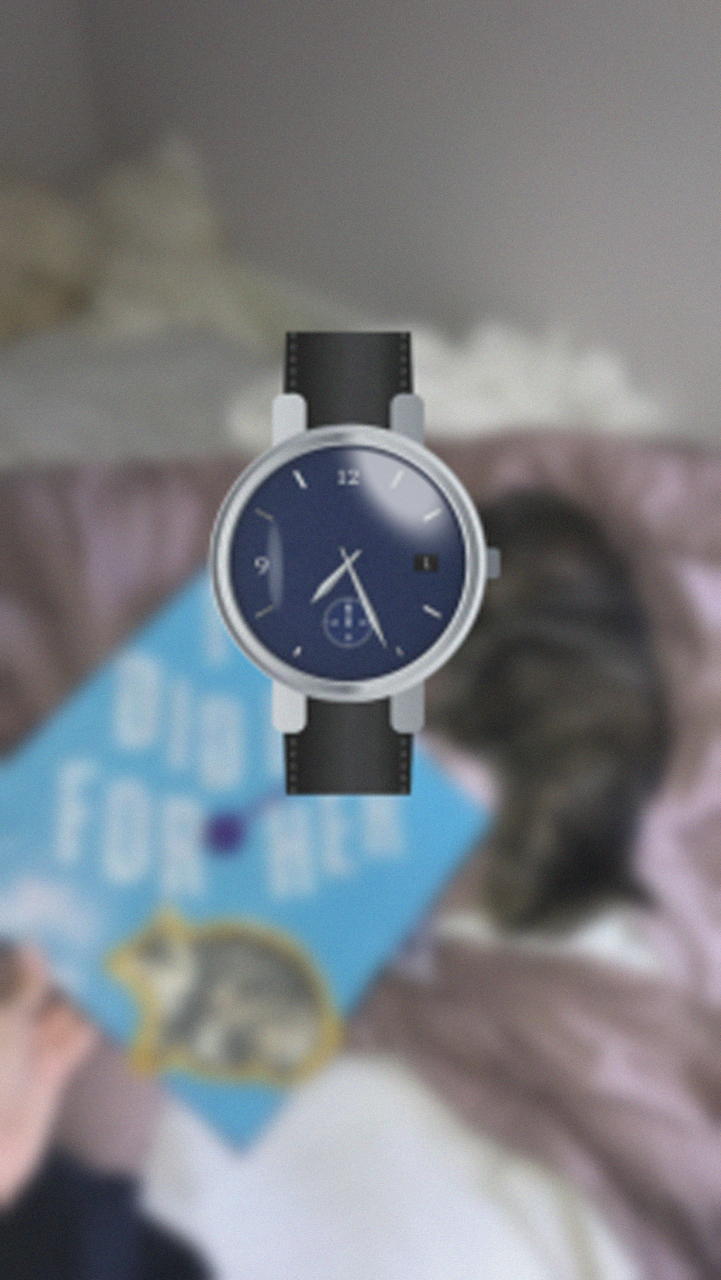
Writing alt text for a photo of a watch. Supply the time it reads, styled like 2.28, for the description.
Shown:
7.26
